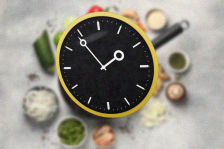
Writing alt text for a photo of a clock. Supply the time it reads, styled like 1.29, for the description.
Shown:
1.54
